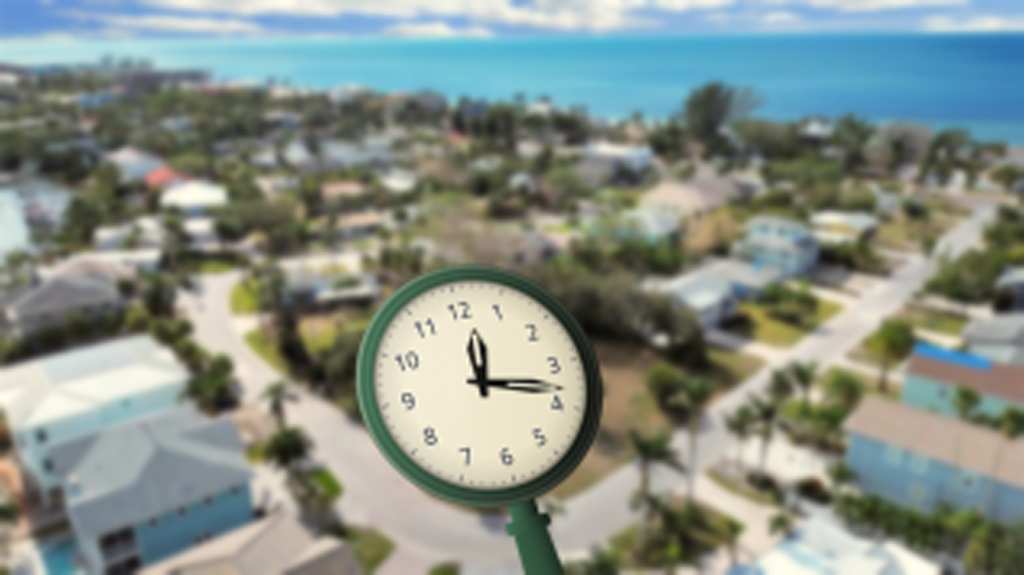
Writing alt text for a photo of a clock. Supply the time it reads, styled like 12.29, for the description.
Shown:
12.18
